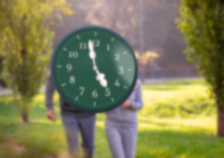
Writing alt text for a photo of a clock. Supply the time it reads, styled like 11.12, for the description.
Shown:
4.58
